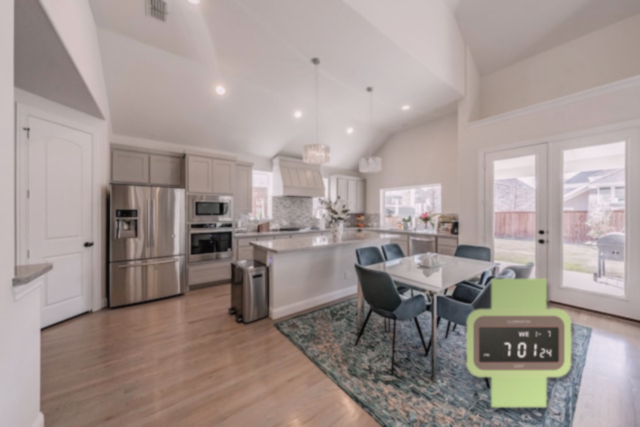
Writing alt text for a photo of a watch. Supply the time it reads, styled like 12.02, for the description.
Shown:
7.01
